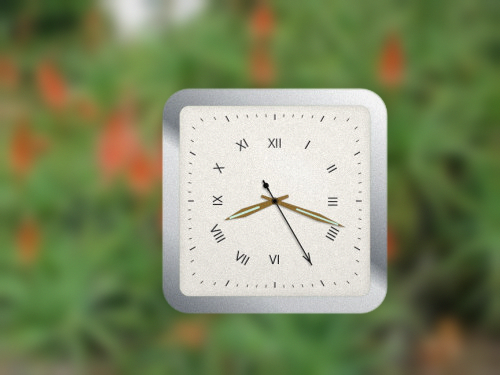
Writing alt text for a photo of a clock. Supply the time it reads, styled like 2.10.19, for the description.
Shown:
8.18.25
